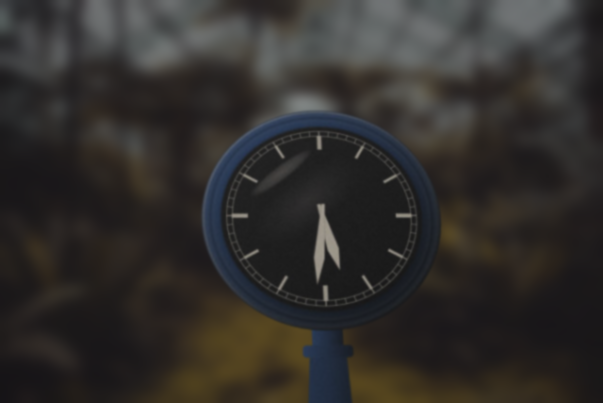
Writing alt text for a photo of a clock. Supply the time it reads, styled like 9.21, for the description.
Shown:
5.31
